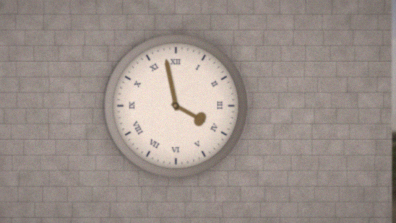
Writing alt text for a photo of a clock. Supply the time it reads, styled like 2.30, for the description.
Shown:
3.58
